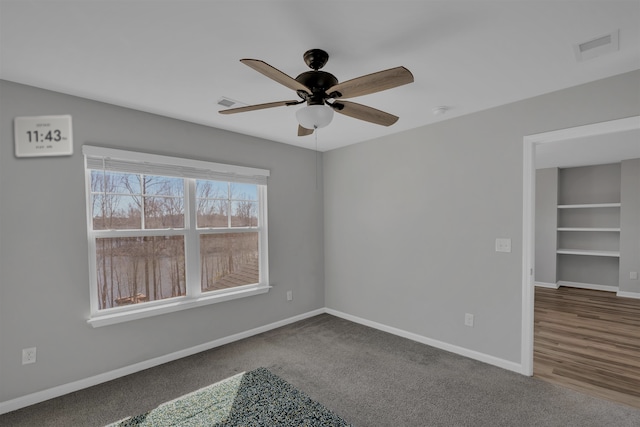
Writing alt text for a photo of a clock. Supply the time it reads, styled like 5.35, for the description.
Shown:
11.43
